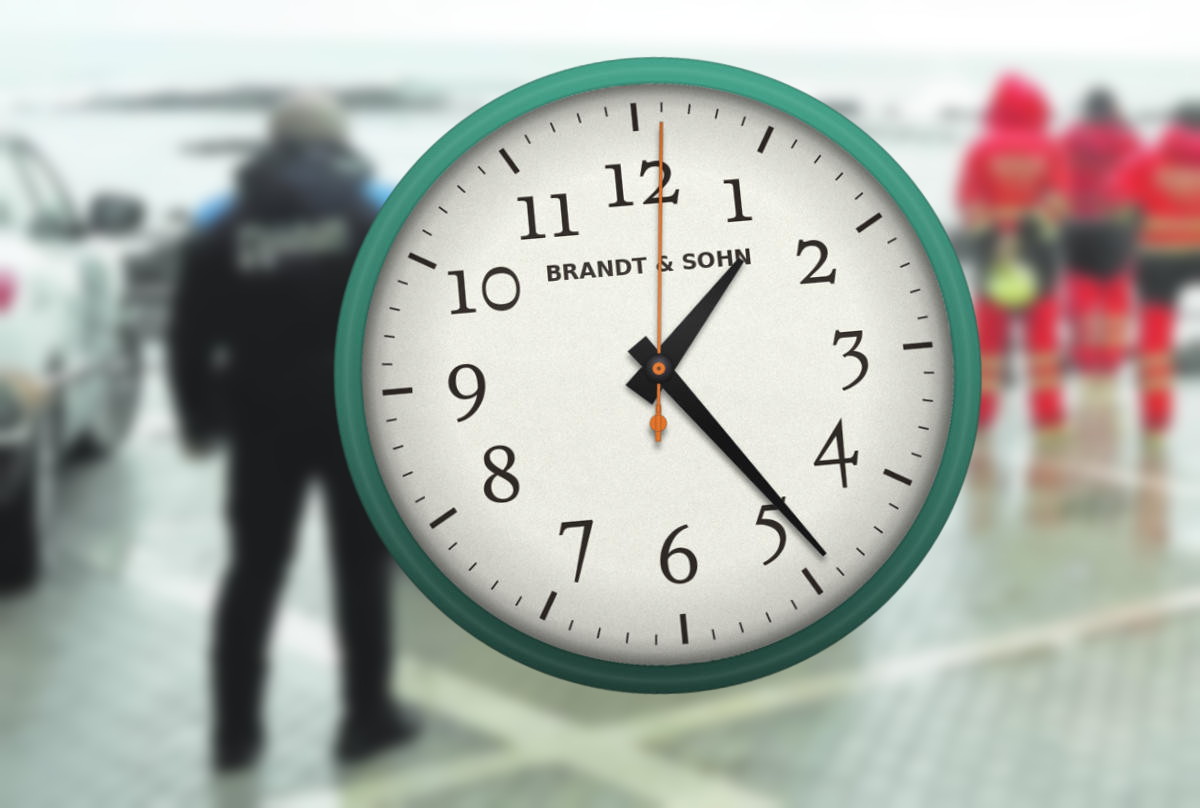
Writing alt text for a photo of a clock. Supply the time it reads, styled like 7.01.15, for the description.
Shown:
1.24.01
